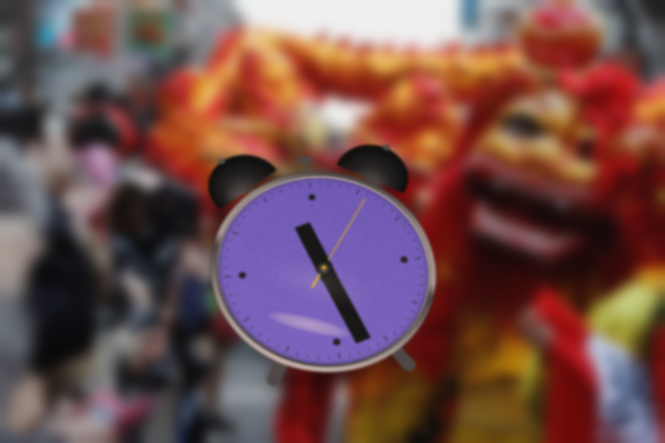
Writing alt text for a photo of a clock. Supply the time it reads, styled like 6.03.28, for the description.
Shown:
11.27.06
